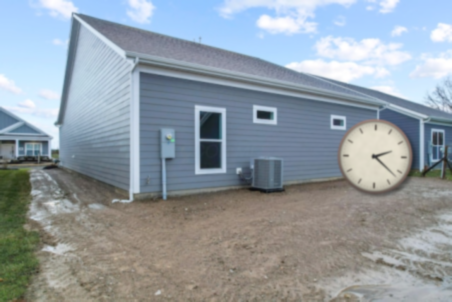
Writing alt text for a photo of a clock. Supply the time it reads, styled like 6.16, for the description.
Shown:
2.22
